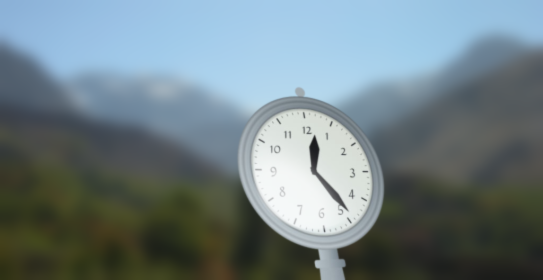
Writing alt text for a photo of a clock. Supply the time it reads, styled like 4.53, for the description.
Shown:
12.24
